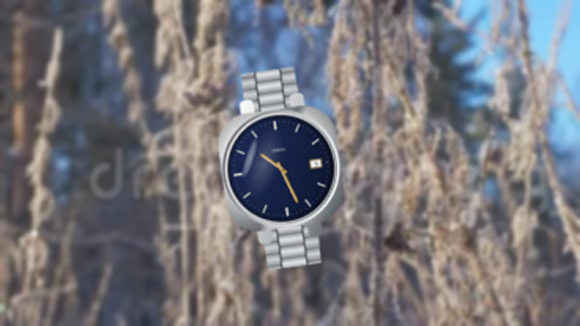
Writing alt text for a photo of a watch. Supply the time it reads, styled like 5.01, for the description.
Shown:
10.27
